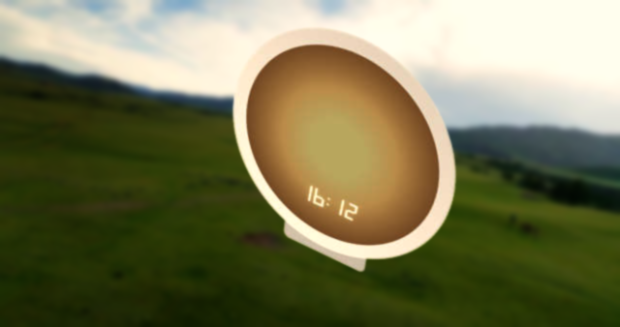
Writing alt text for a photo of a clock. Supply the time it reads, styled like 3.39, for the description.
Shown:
16.12
